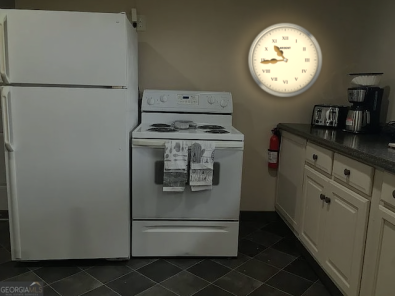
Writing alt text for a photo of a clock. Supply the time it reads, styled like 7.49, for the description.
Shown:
10.44
